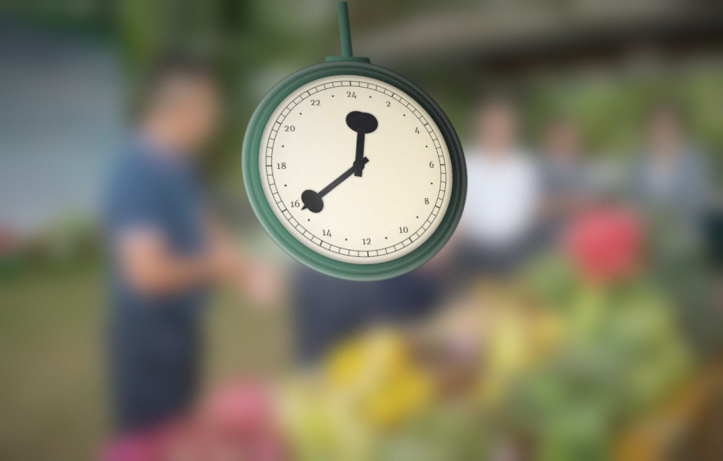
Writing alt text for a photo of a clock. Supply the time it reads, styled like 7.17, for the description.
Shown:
0.39
